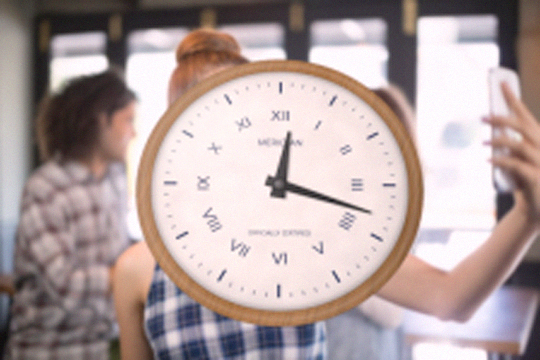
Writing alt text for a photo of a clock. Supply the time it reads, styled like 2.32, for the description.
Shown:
12.18
